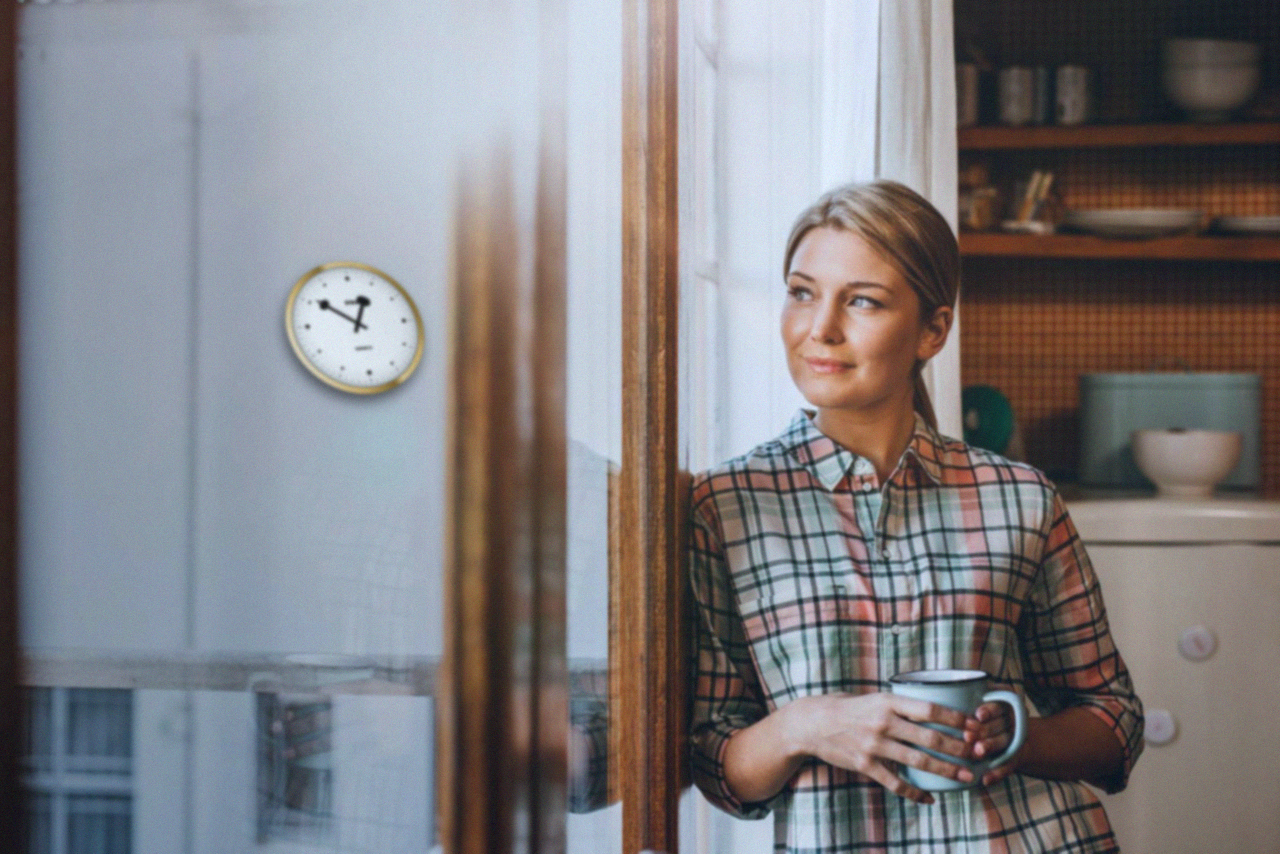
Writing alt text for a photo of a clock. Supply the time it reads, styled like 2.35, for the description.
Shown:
12.51
